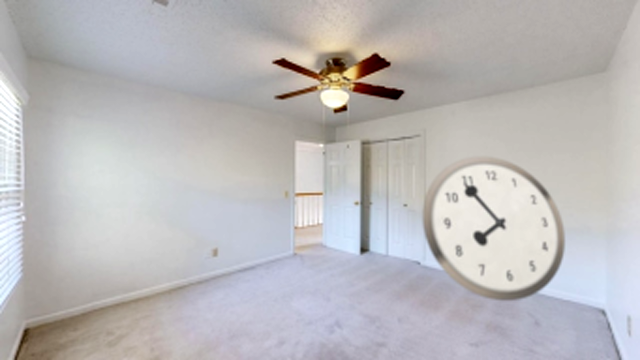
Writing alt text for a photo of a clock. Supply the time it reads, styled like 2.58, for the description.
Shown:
7.54
